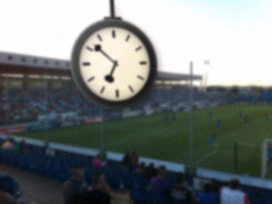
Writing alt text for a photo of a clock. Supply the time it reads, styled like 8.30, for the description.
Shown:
6.52
